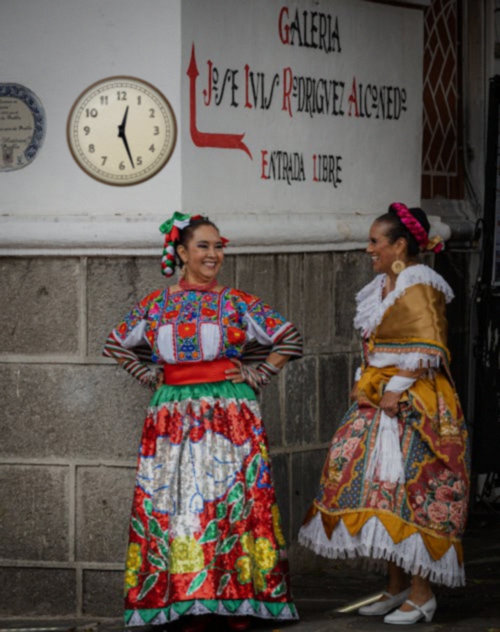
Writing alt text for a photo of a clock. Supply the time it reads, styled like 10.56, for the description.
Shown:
12.27
